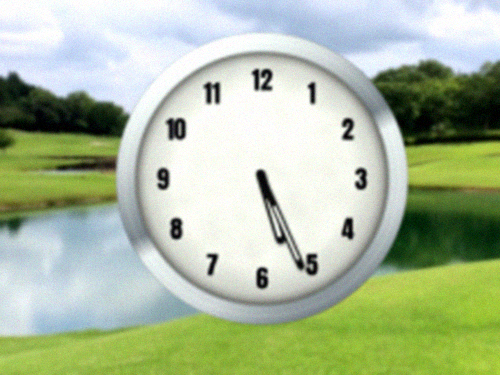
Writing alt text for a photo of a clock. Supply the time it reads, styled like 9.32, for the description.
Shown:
5.26
